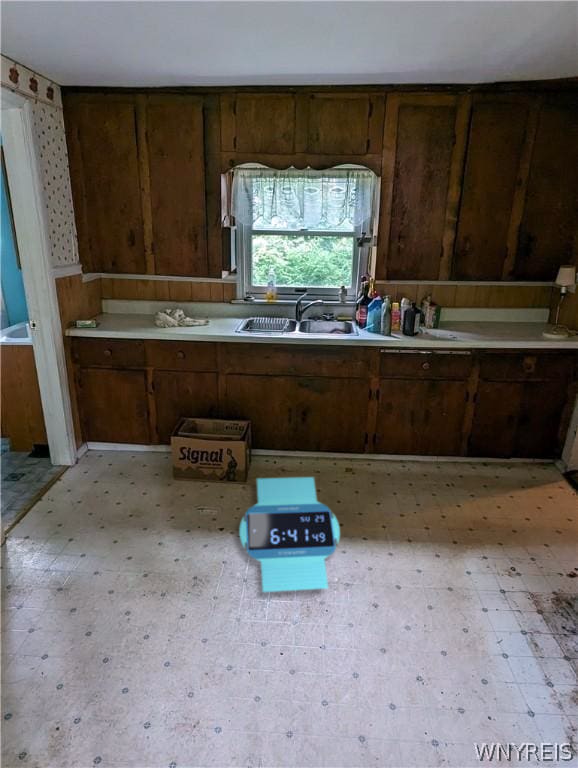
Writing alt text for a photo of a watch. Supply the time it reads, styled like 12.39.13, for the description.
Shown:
6.41.49
